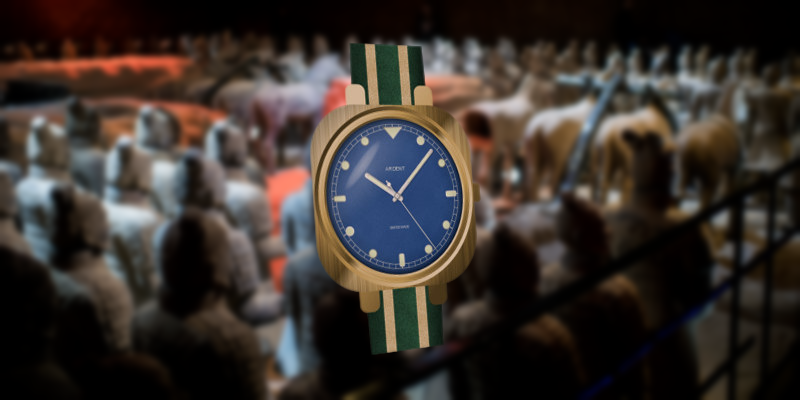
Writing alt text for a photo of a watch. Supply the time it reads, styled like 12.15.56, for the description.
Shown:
10.07.24
